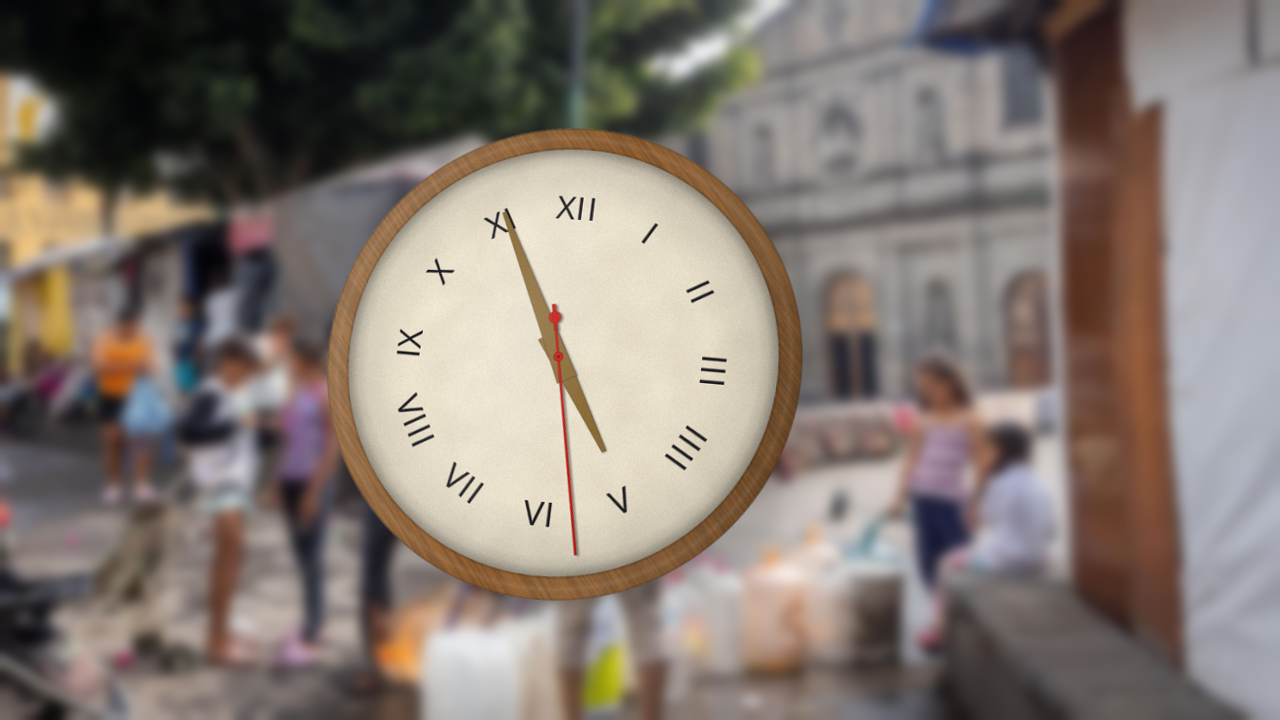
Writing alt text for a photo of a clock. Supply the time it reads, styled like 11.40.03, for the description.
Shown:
4.55.28
